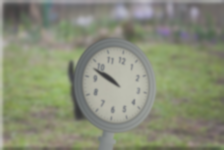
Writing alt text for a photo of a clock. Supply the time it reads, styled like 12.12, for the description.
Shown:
9.48
